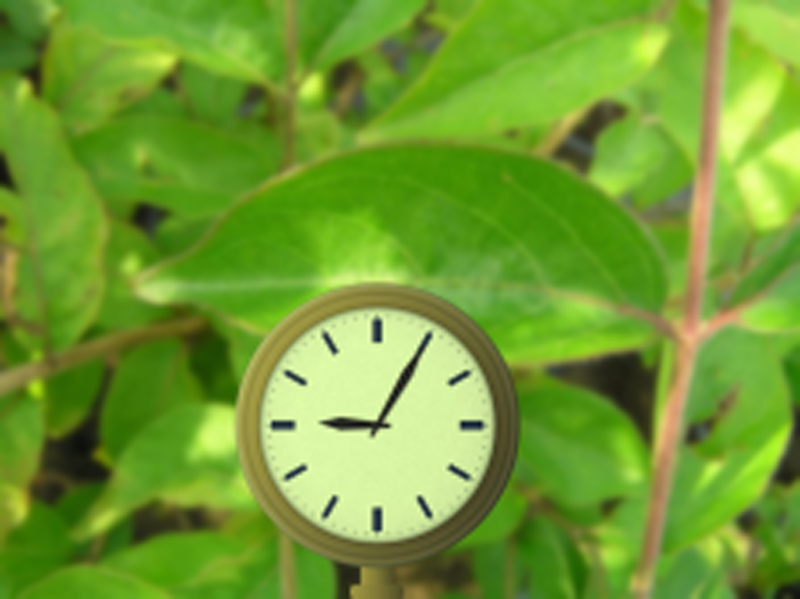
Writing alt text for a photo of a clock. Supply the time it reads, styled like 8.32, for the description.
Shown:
9.05
